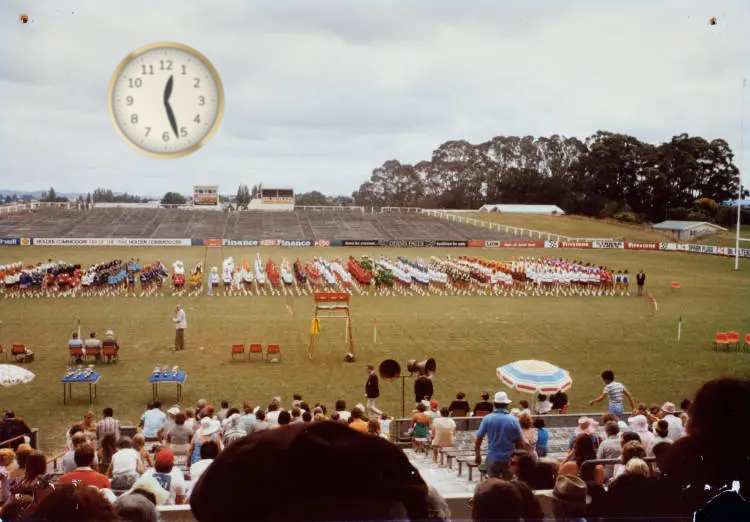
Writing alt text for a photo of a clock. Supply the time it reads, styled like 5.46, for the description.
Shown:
12.27
